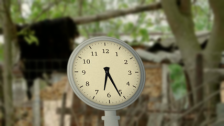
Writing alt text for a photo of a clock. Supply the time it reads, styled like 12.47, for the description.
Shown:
6.26
